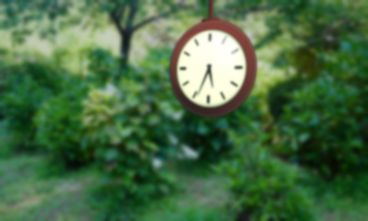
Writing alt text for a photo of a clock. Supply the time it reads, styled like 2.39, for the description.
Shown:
5.34
